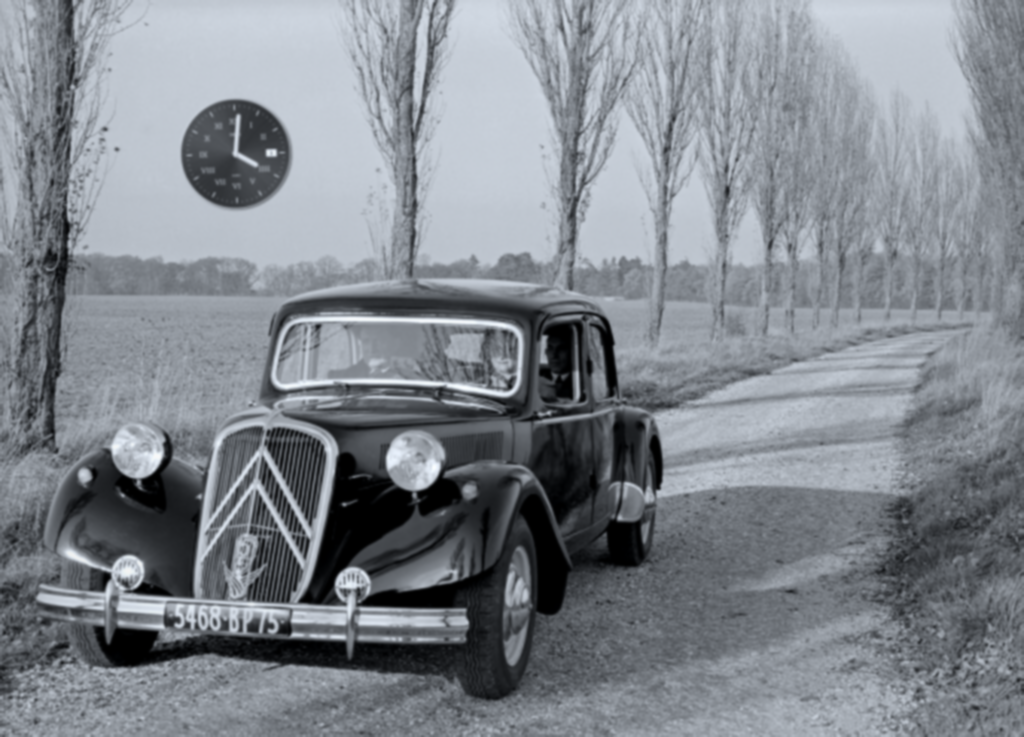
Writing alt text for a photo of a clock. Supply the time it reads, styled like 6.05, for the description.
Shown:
4.01
